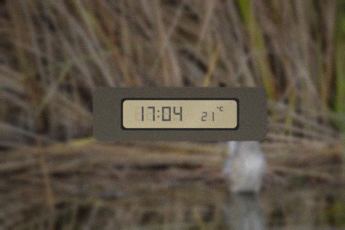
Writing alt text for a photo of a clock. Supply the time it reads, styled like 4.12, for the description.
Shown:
17.04
